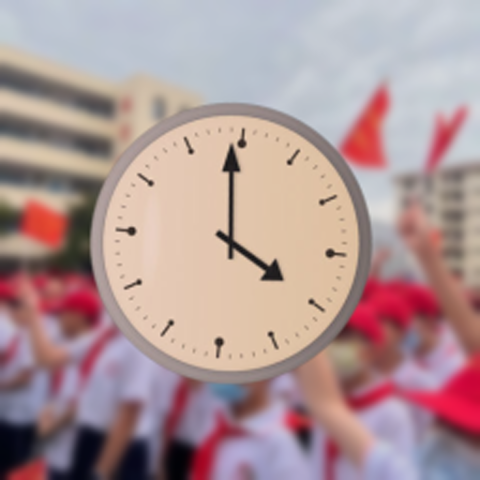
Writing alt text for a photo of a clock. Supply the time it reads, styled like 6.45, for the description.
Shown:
3.59
